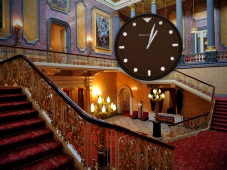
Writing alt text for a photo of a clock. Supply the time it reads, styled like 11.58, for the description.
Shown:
1.03
